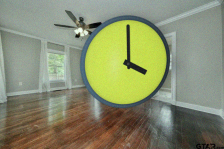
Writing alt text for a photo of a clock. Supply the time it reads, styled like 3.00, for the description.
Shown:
4.00
